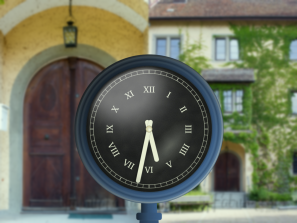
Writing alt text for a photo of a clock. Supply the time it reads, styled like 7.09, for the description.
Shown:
5.32
